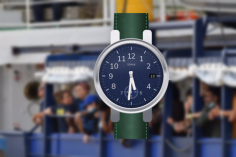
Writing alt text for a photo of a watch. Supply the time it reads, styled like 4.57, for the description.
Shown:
5.31
